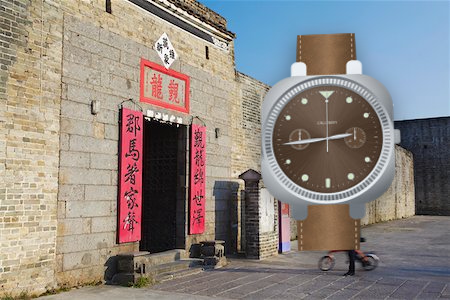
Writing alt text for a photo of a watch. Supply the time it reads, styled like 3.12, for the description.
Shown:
2.44
